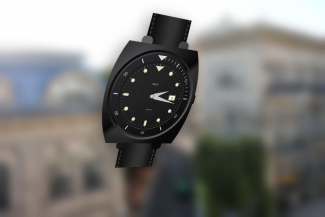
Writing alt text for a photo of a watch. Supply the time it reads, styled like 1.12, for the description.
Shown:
2.17
